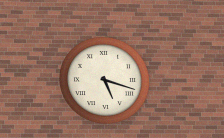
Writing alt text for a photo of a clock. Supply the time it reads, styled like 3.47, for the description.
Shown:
5.18
